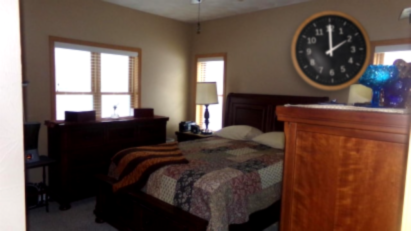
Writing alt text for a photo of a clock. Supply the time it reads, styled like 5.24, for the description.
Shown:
2.00
